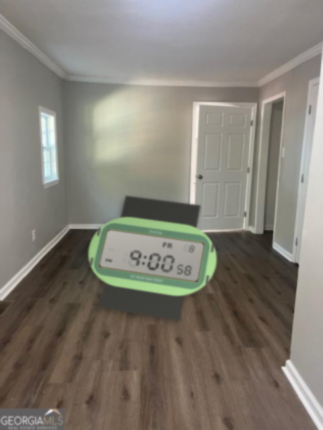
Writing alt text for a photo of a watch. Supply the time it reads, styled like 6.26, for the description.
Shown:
9.00
